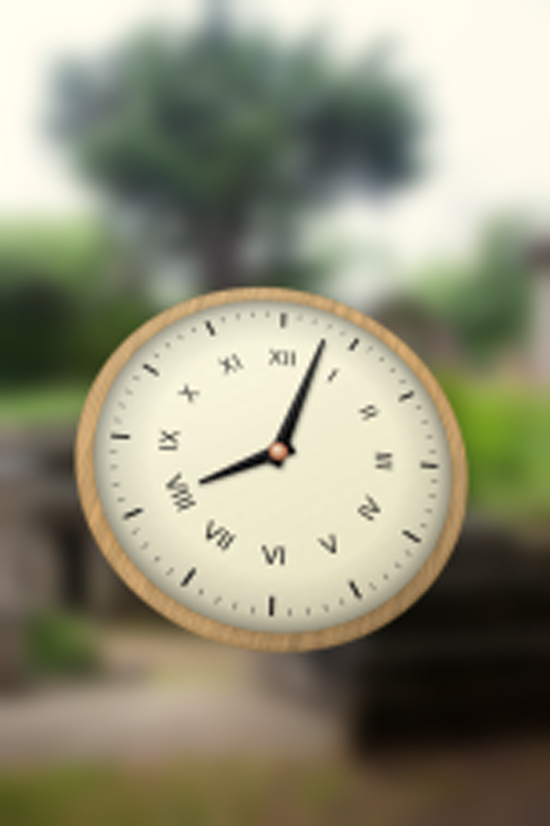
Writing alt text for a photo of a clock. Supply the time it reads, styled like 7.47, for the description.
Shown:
8.03
